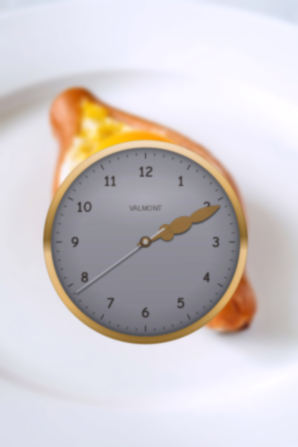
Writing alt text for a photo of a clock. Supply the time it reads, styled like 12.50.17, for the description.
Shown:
2.10.39
